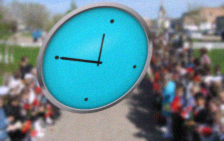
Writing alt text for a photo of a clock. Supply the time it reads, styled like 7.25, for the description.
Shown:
11.45
